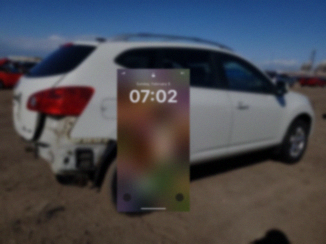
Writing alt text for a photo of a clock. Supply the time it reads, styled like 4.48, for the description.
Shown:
7.02
